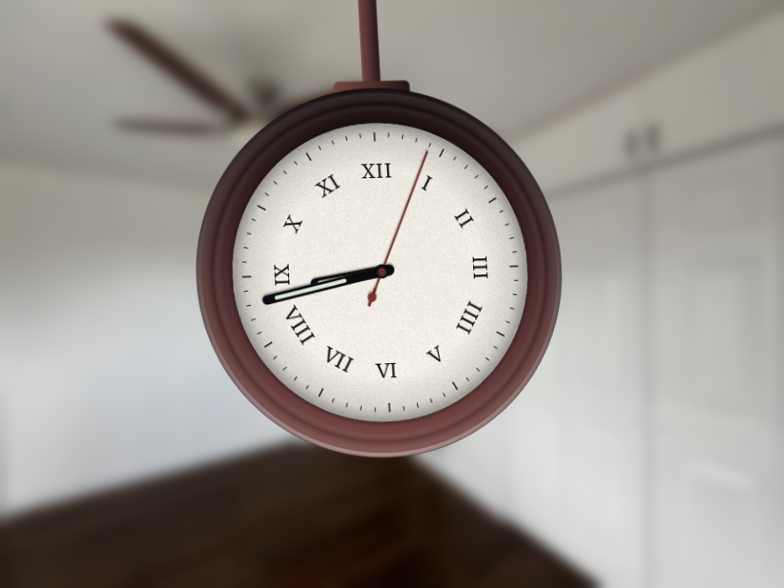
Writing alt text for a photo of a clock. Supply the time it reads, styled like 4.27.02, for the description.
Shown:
8.43.04
